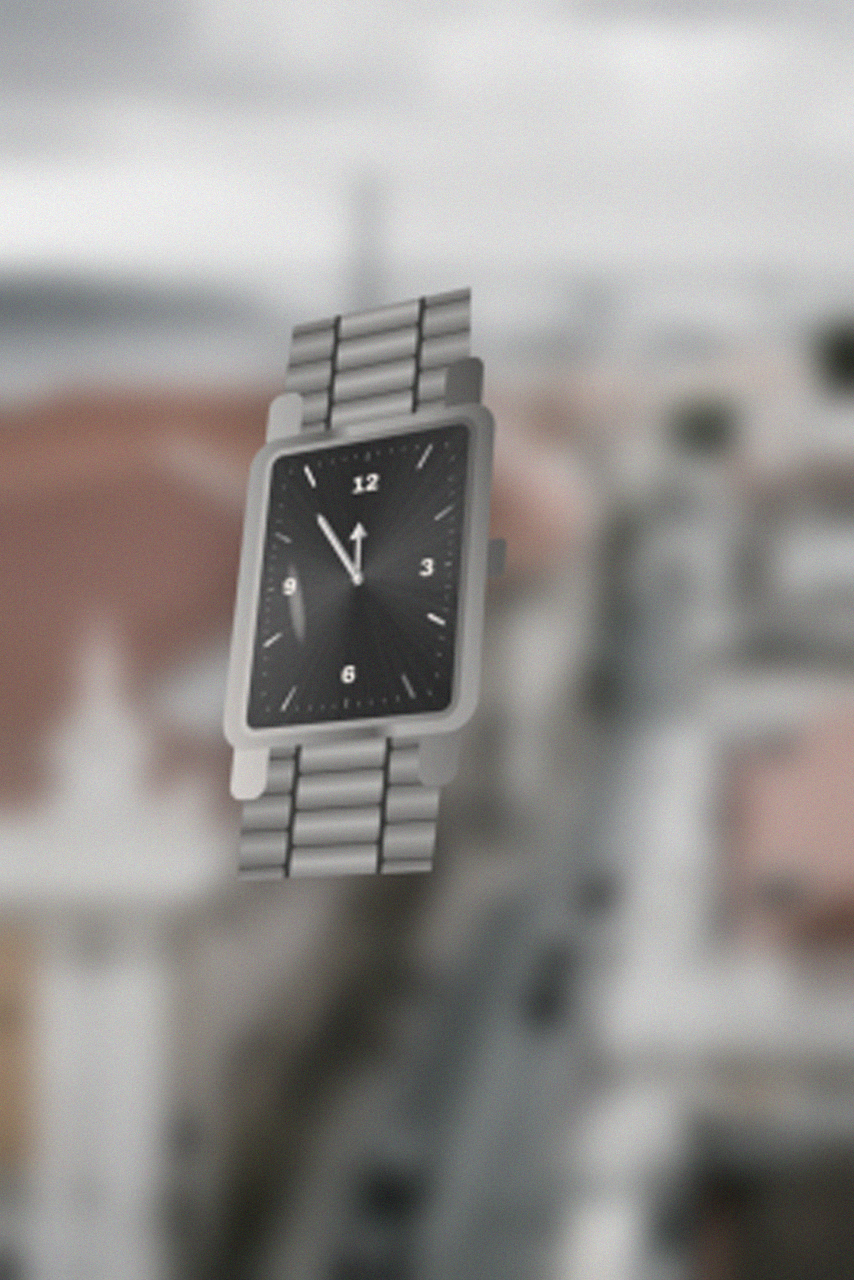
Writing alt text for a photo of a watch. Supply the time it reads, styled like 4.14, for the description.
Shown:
11.54
